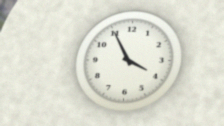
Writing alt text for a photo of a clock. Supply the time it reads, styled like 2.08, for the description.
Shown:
3.55
